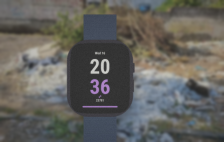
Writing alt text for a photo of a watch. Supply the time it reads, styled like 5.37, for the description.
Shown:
20.36
